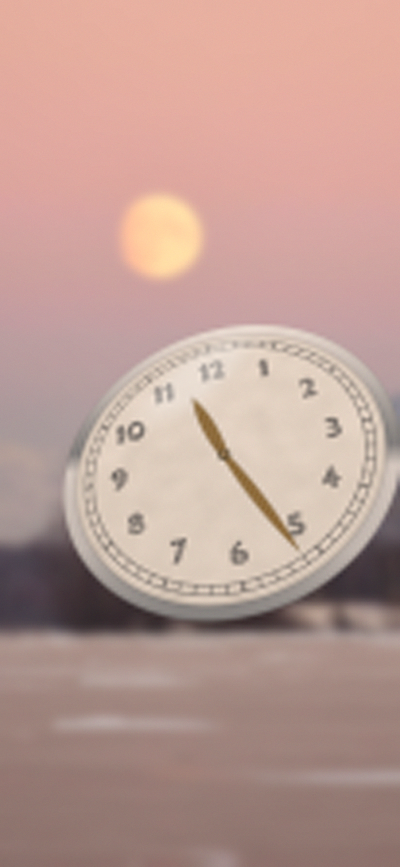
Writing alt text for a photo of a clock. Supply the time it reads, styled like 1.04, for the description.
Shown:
11.26
